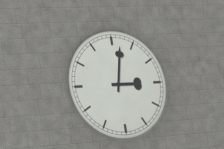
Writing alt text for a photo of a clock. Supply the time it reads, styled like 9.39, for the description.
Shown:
3.02
